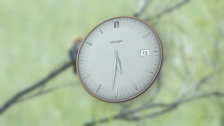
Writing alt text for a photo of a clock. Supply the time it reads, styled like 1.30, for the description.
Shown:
5.31
